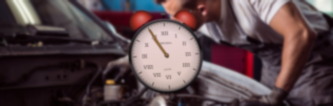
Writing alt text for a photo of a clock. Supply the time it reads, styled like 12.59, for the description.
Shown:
10.55
